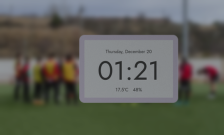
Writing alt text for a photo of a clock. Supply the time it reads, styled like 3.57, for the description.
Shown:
1.21
